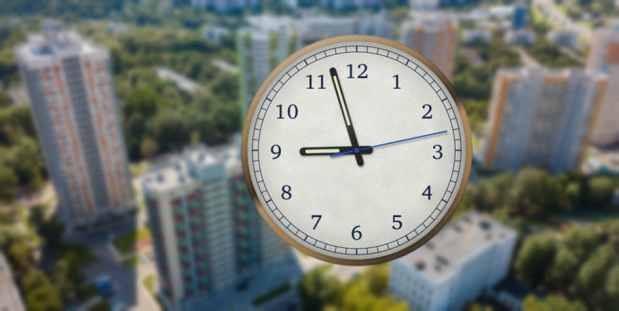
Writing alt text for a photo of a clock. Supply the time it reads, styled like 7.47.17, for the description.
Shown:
8.57.13
